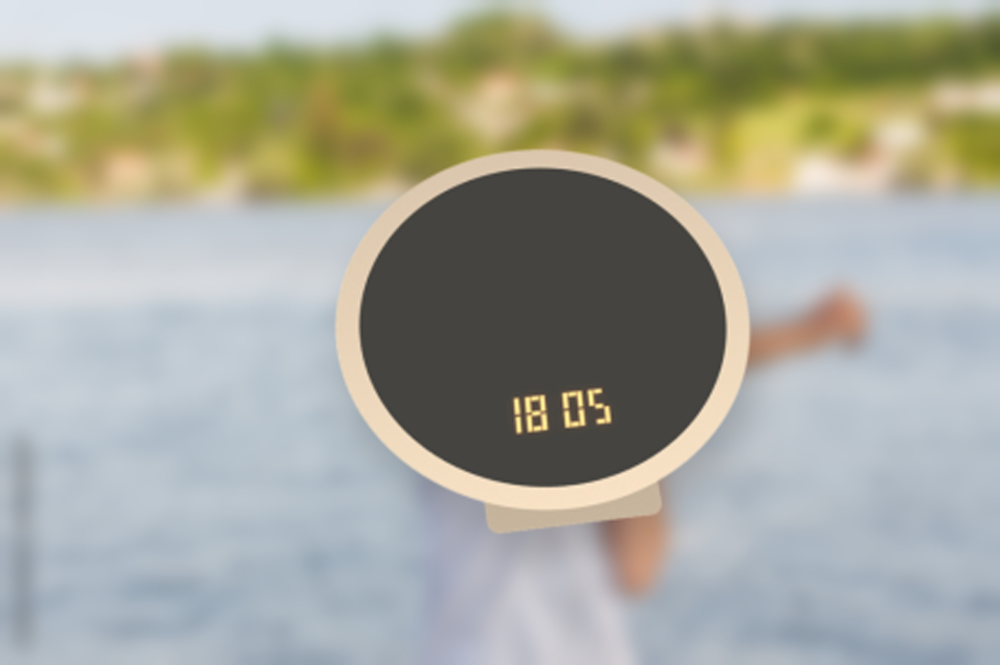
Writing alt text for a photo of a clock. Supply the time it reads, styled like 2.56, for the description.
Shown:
18.05
